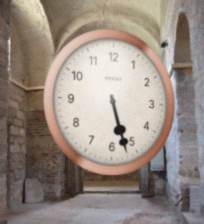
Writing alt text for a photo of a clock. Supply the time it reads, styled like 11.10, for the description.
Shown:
5.27
